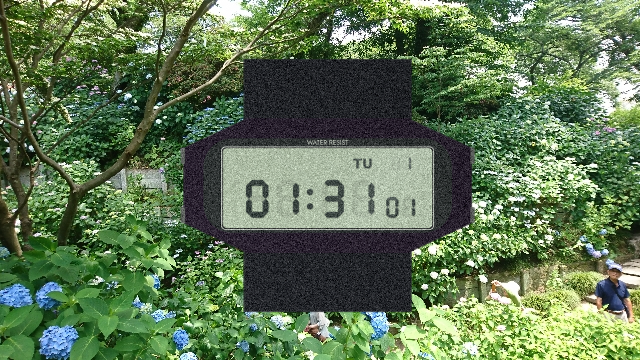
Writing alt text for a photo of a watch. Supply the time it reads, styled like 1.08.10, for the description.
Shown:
1.31.01
